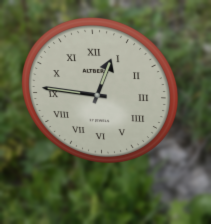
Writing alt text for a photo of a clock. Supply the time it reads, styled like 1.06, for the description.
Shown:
12.46
